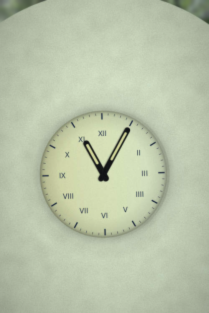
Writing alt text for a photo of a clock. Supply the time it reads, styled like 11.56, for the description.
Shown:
11.05
